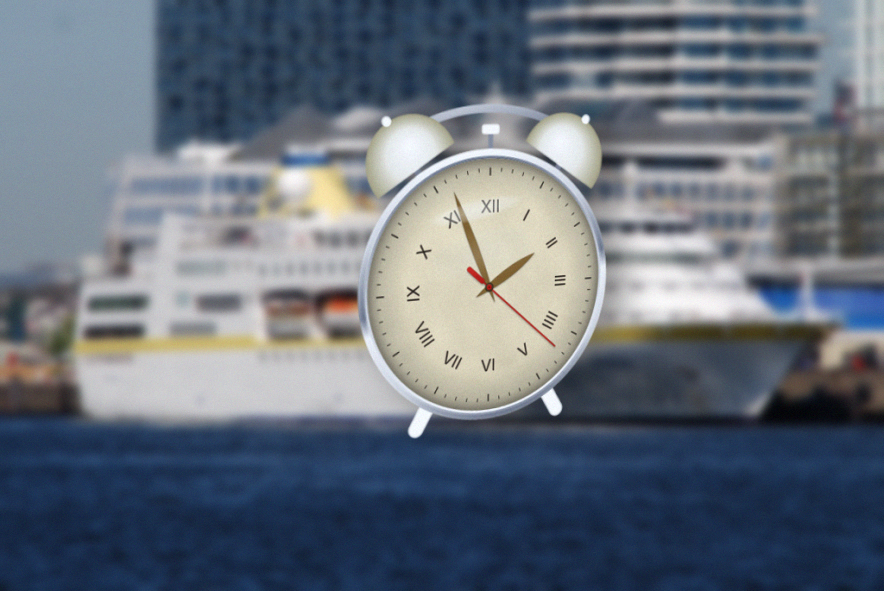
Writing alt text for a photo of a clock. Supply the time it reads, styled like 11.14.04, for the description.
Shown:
1.56.22
